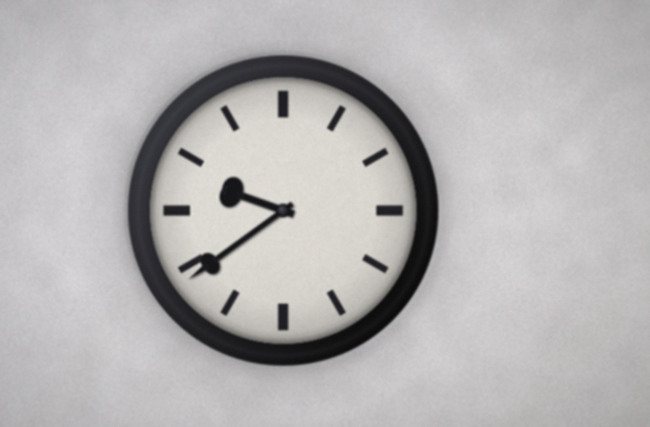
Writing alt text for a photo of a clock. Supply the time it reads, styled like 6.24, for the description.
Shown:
9.39
